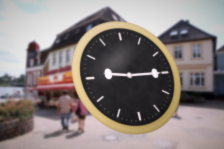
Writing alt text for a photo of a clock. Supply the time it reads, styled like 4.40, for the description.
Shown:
9.15
